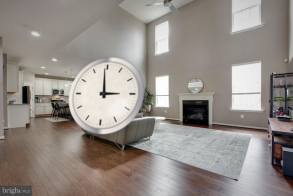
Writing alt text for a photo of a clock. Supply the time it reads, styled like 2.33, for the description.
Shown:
2.59
